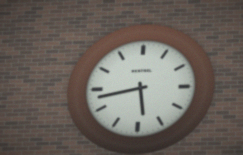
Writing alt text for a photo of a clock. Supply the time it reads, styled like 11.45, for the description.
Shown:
5.43
